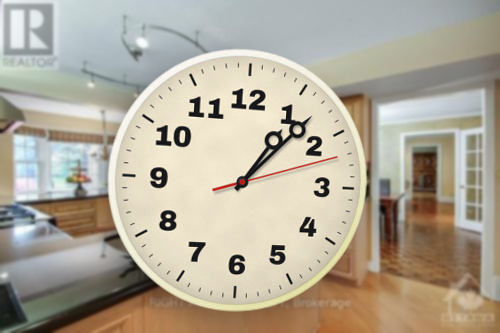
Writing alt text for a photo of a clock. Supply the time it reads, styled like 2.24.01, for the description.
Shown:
1.07.12
